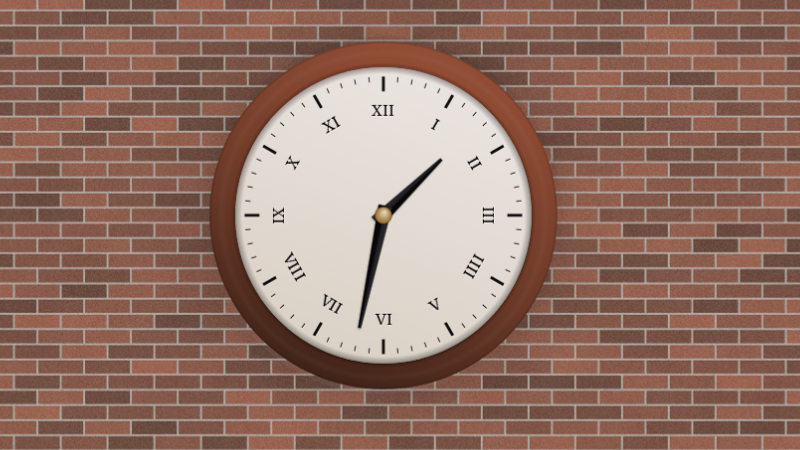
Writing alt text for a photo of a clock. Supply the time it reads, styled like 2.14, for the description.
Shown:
1.32
